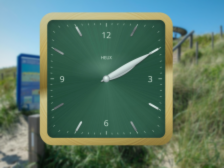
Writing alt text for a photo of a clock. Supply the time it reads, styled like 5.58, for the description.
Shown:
2.10
